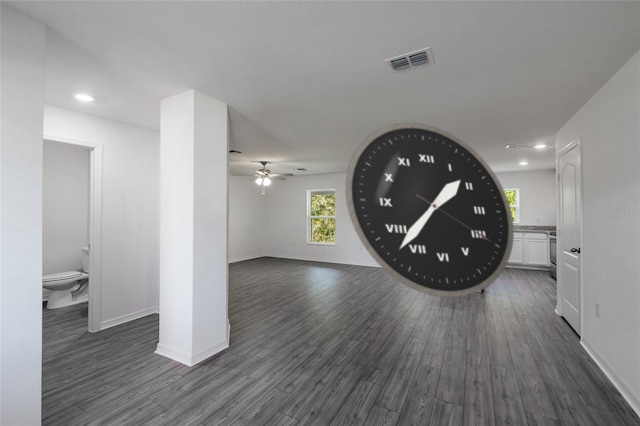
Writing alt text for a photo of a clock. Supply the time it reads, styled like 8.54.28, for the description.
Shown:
1.37.20
